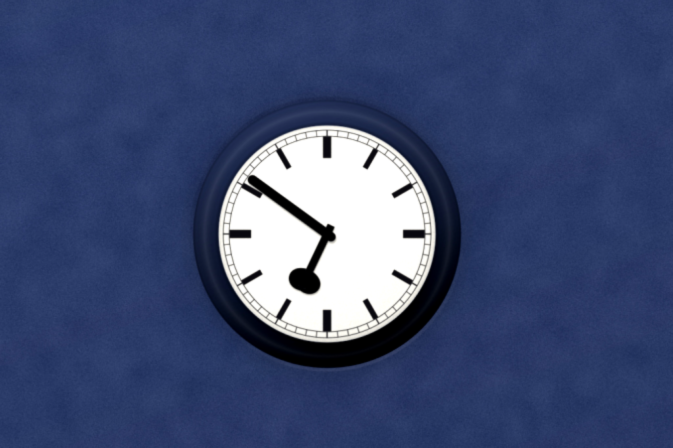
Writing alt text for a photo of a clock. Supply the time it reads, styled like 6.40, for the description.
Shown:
6.51
